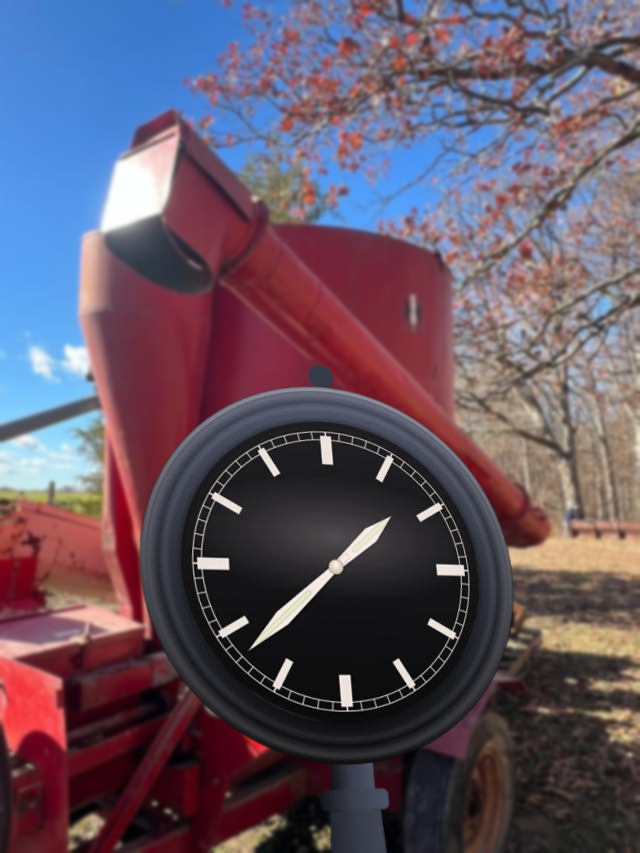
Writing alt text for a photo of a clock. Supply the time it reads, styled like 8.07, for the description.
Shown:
1.38
